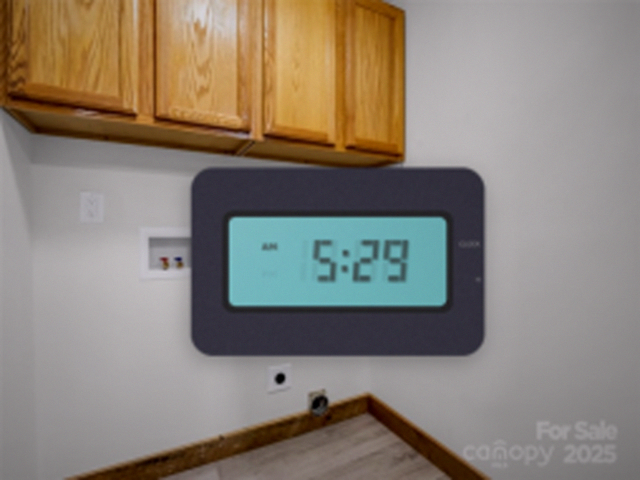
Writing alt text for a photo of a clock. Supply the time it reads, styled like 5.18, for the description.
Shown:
5.29
